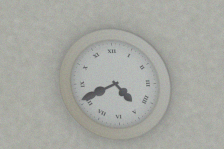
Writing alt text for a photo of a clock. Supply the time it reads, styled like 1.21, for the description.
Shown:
4.41
